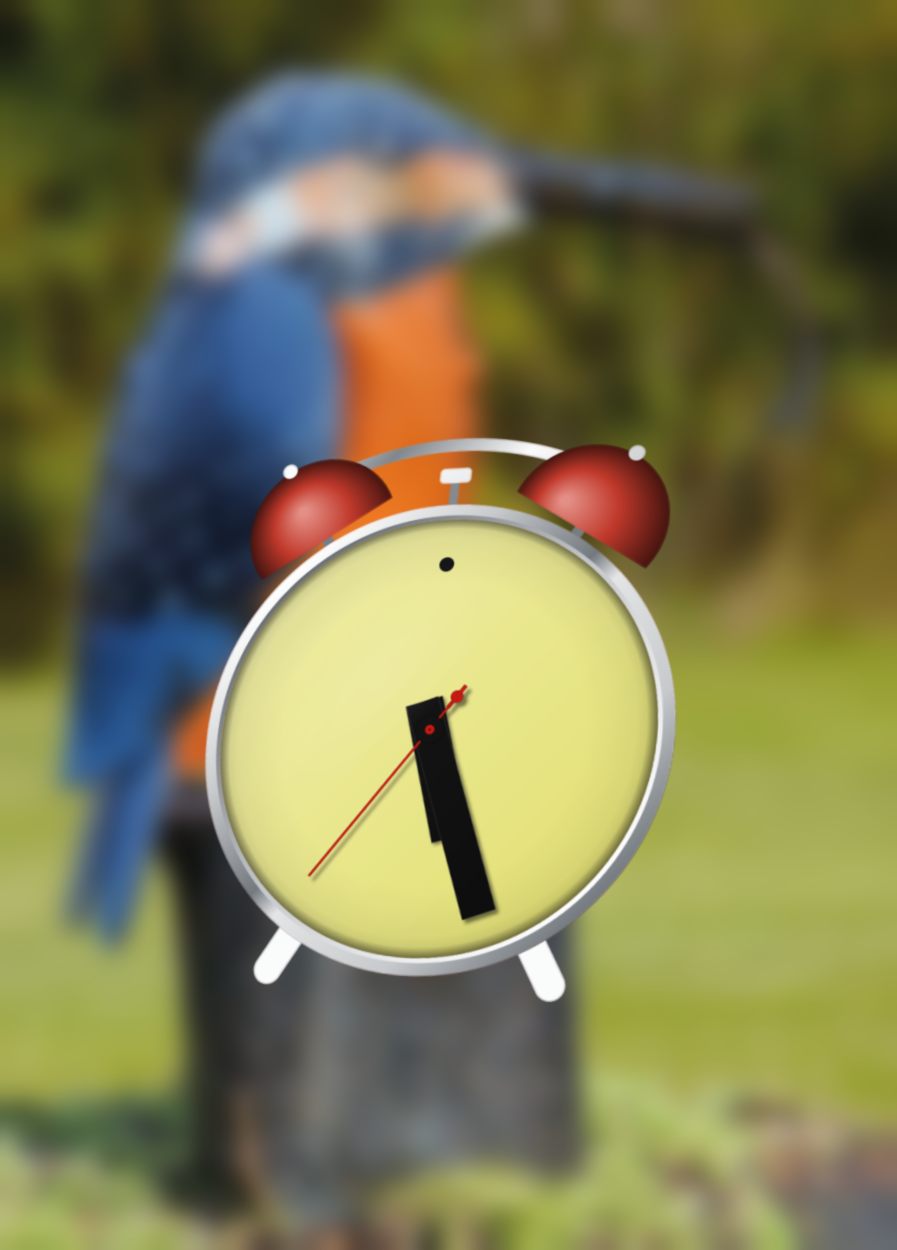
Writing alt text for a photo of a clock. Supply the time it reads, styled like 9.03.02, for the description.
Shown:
5.26.36
